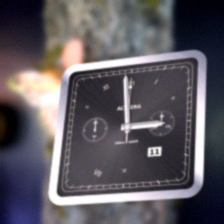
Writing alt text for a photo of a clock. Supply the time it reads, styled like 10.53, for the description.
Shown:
2.59
